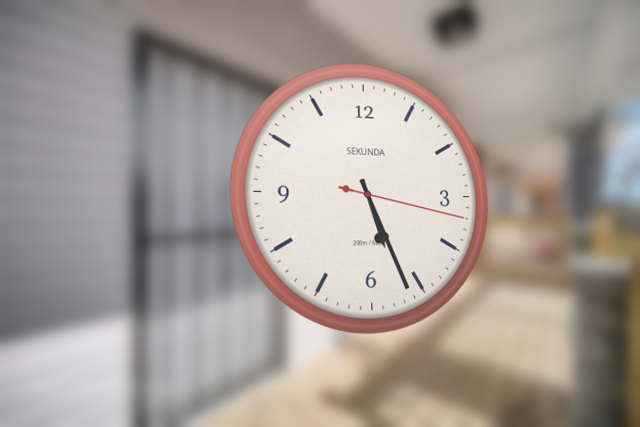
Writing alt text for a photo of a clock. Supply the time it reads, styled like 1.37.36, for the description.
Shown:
5.26.17
